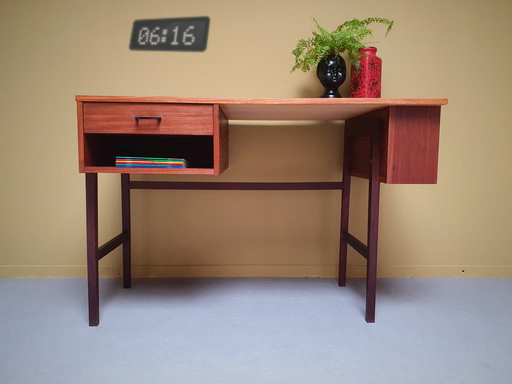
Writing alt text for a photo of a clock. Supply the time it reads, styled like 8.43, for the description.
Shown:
6.16
